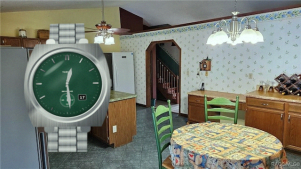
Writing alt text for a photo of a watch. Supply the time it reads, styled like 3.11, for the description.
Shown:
12.29
